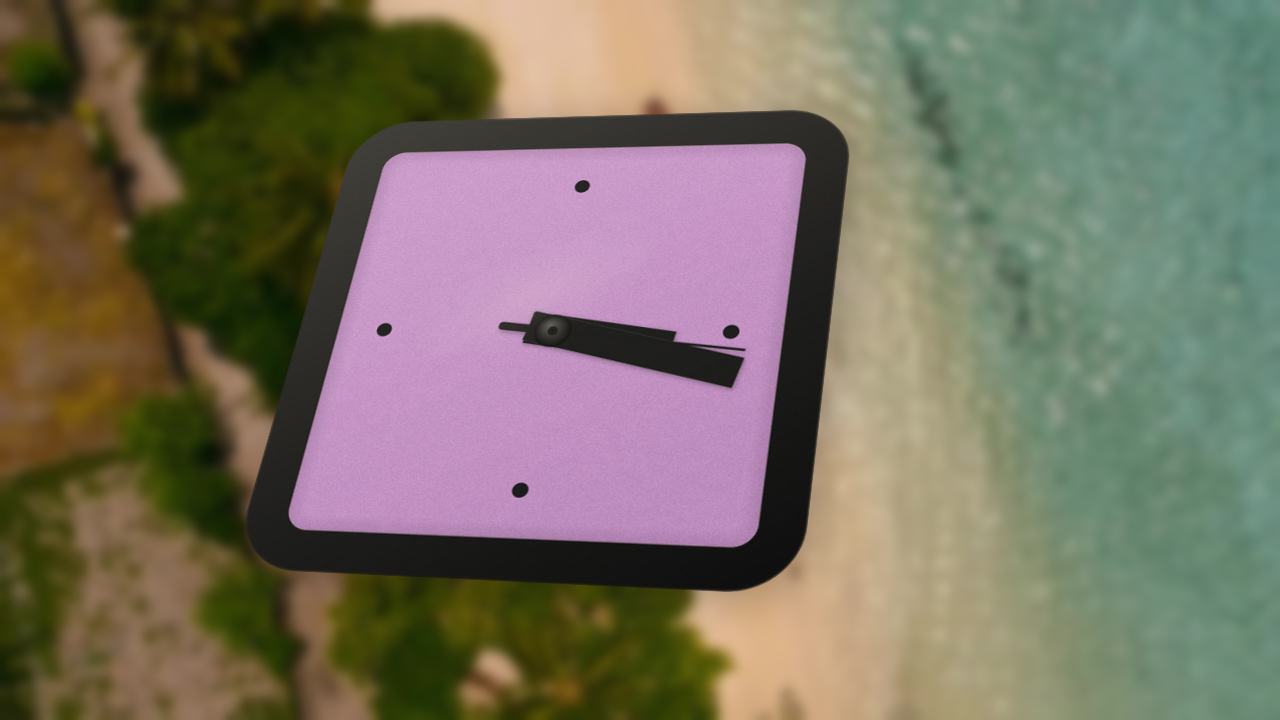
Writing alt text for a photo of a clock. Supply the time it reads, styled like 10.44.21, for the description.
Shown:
3.17.16
